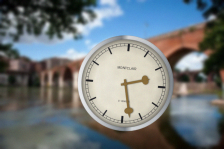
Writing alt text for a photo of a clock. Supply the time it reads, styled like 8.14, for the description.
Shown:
2.28
